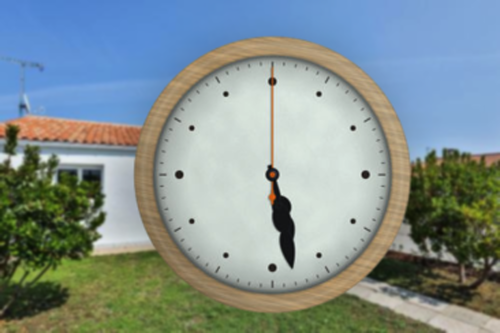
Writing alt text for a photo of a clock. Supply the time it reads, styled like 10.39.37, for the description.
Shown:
5.28.00
